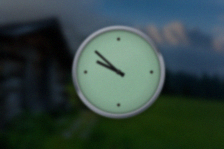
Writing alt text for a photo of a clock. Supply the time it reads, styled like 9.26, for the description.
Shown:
9.52
